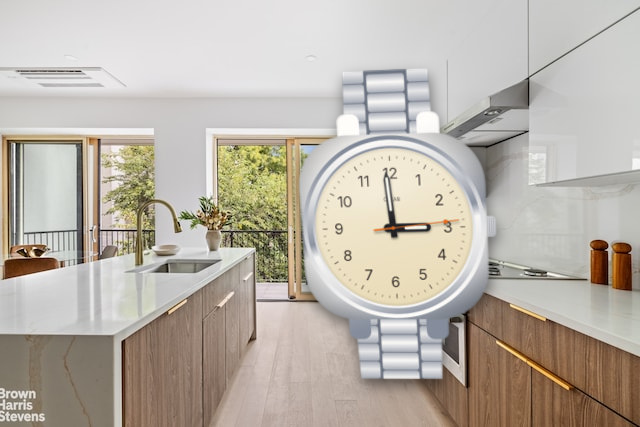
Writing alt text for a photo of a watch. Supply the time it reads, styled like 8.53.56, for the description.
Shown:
2.59.14
